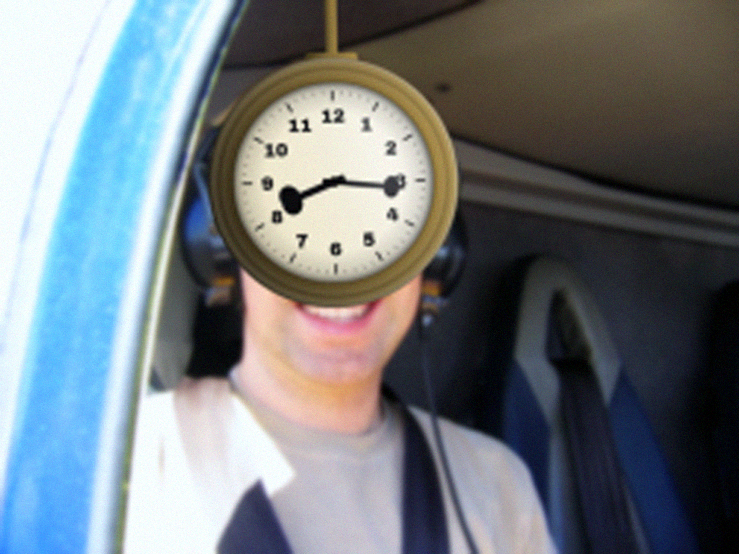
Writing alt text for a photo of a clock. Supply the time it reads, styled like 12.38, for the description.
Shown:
8.16
